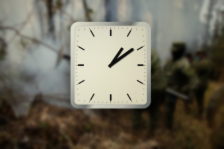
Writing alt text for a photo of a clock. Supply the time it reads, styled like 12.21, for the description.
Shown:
1.09
